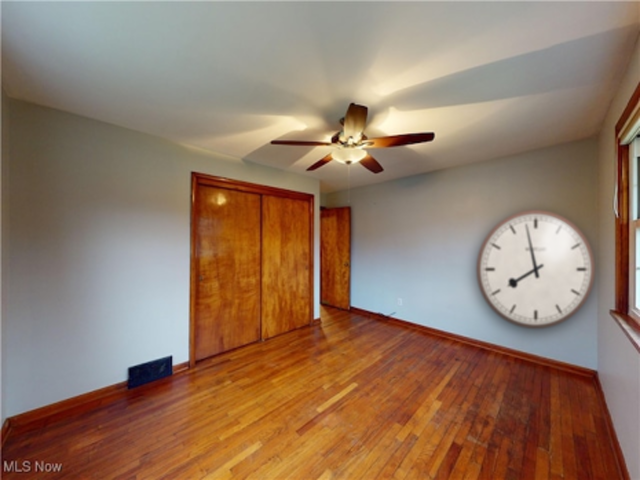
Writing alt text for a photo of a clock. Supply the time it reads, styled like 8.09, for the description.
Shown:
7.58
